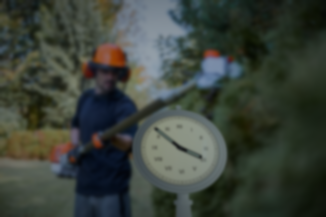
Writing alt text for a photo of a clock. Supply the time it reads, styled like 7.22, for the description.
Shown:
3.52
